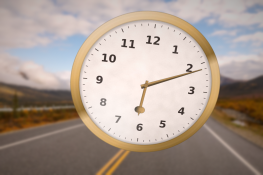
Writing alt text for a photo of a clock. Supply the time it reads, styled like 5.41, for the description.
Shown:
6.11
